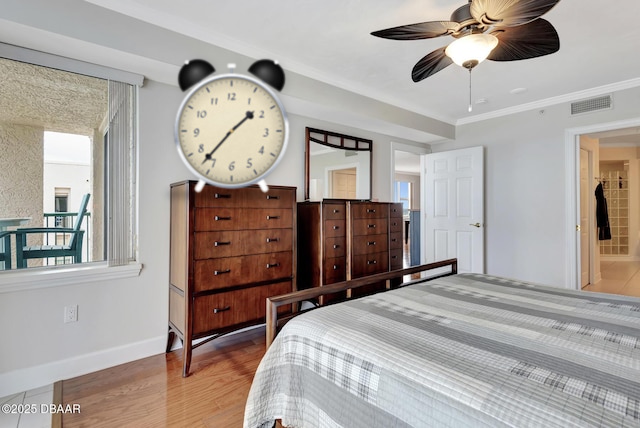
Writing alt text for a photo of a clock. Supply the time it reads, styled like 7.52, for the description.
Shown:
1.37
